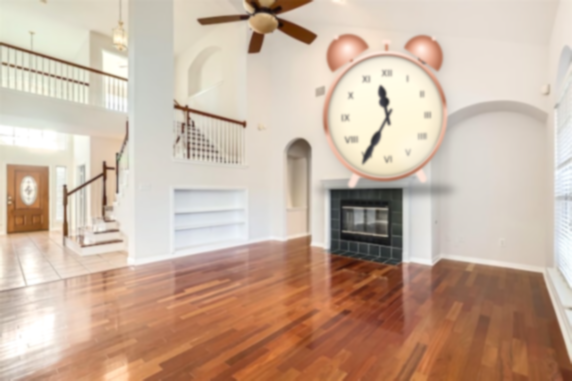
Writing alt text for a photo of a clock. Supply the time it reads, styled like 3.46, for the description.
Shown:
11.35
